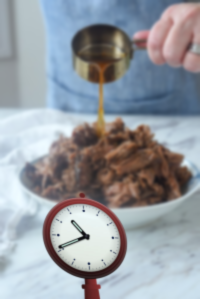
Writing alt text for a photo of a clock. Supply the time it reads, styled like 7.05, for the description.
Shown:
10.41
